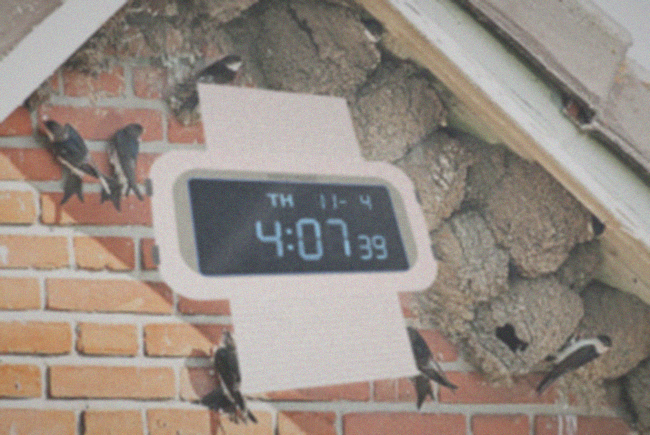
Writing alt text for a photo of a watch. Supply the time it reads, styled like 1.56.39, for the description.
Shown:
4.07.39
